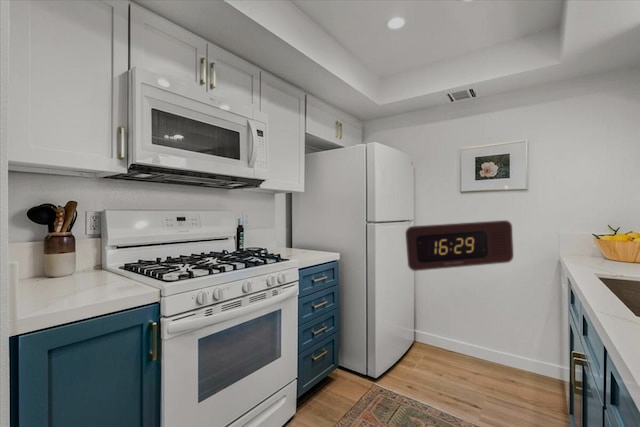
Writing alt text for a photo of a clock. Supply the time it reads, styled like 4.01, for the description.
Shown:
16.29
